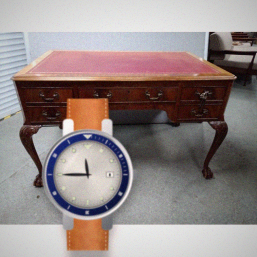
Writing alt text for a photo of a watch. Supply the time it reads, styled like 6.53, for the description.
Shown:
11.45
